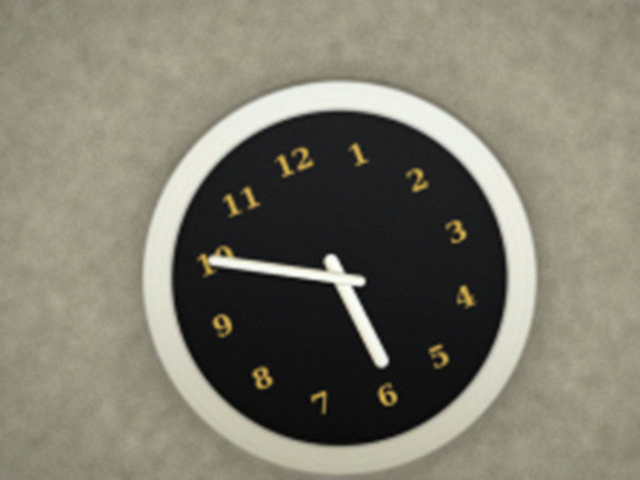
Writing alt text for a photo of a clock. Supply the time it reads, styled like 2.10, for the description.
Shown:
5.50
